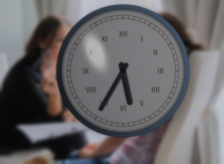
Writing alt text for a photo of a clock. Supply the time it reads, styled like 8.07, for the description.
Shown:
5.35
